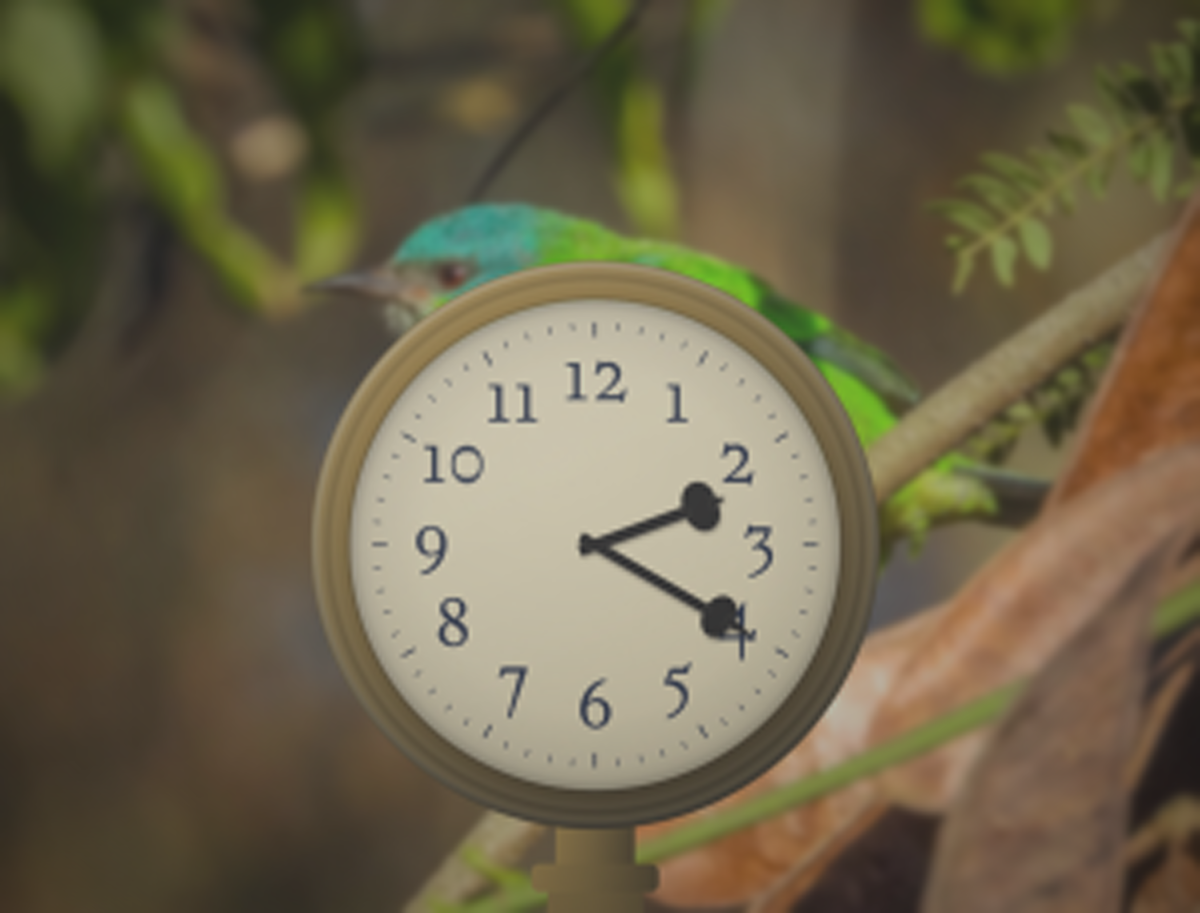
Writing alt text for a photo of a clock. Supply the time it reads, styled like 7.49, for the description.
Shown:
2.20
